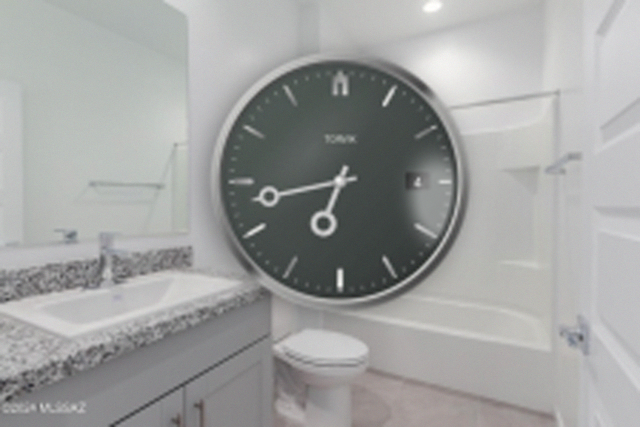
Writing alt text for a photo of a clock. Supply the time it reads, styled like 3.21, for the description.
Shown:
6.43
